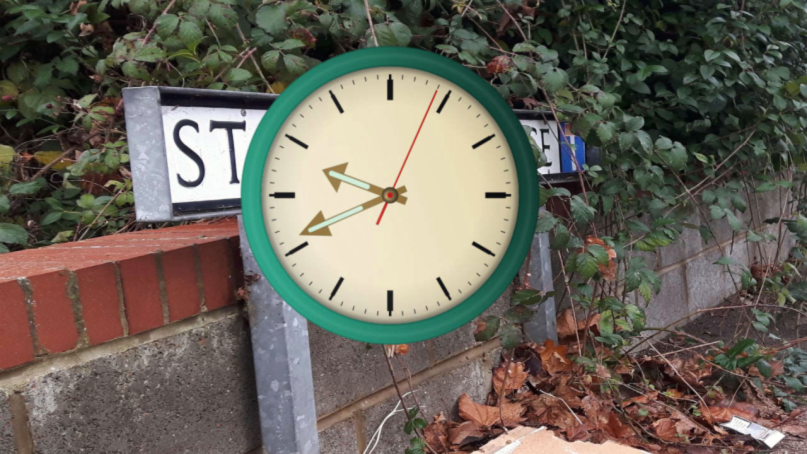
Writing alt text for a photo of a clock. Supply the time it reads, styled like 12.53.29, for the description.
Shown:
9.41.04
